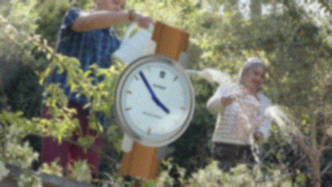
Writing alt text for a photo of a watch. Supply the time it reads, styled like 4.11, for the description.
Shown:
3.52
